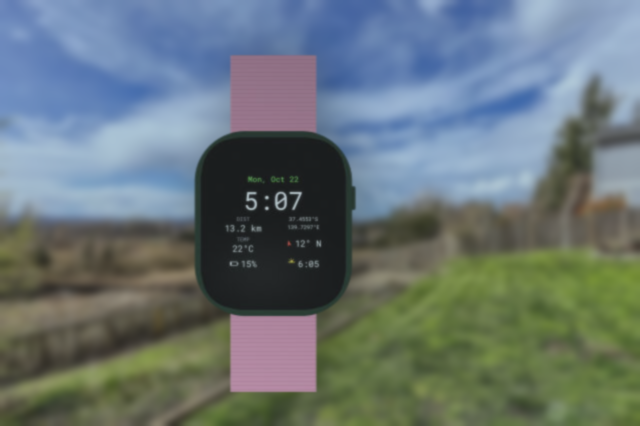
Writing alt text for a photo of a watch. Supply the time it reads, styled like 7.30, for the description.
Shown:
5.07
